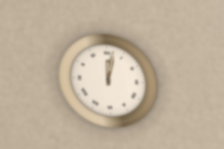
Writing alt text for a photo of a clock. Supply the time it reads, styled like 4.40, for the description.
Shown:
12.02
